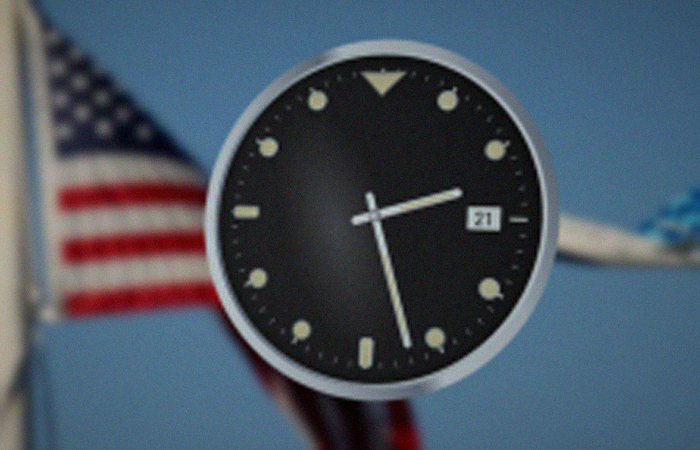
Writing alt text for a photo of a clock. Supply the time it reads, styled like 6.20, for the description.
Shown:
2.27
